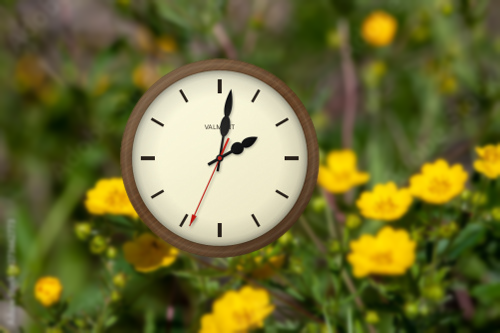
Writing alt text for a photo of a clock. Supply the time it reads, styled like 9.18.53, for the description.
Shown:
2.01.34
